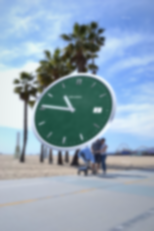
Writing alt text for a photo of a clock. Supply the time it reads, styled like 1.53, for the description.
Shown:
10.46
